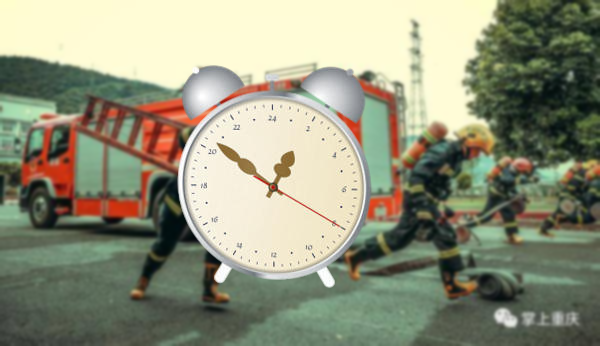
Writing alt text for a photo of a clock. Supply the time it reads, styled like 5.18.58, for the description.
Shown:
1.51.20
